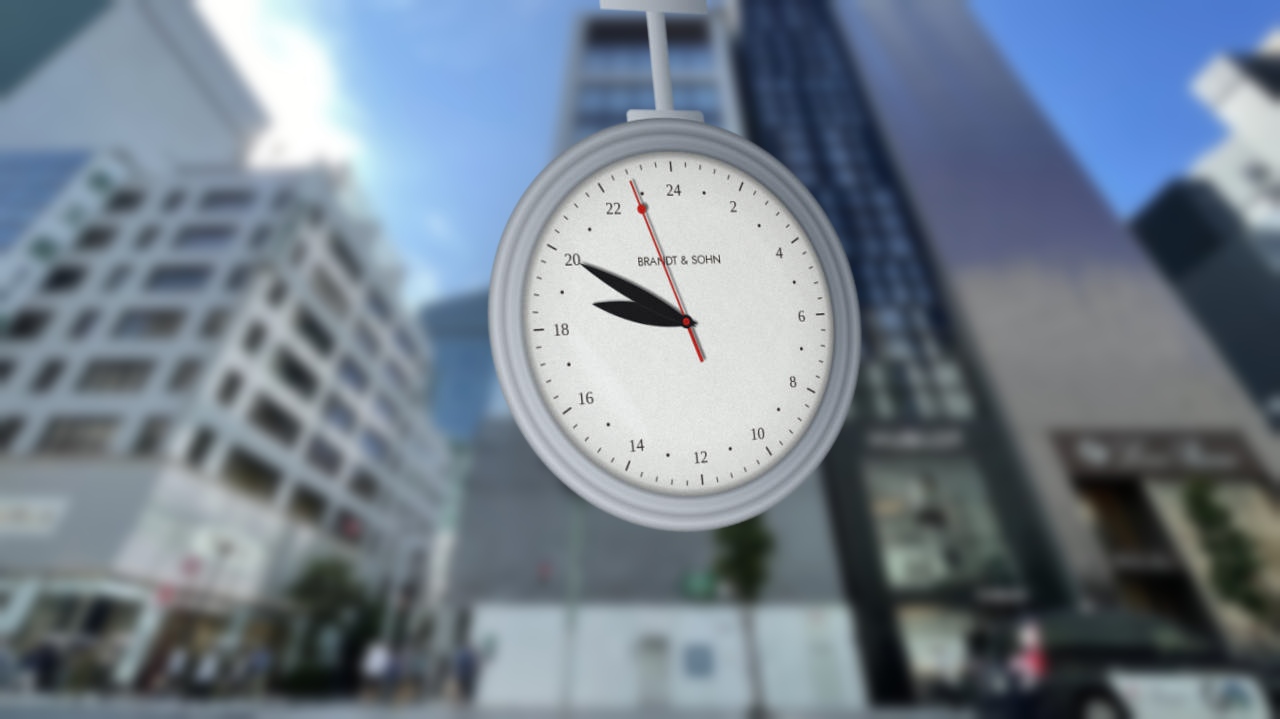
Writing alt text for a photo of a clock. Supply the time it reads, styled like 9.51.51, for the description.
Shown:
18.49.57
